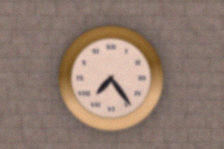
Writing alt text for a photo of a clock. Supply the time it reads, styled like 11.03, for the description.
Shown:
7.24
